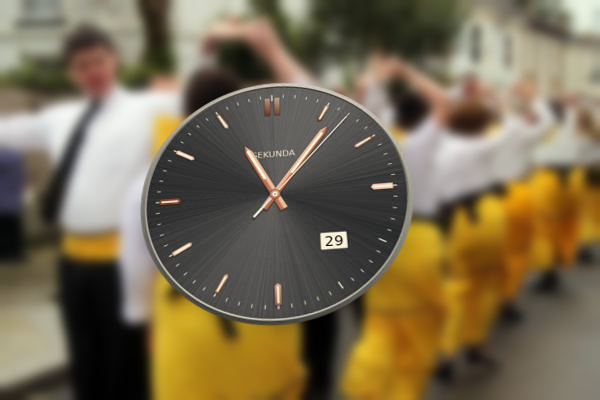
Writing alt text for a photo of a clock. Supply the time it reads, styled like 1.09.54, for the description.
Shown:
11.06.07
